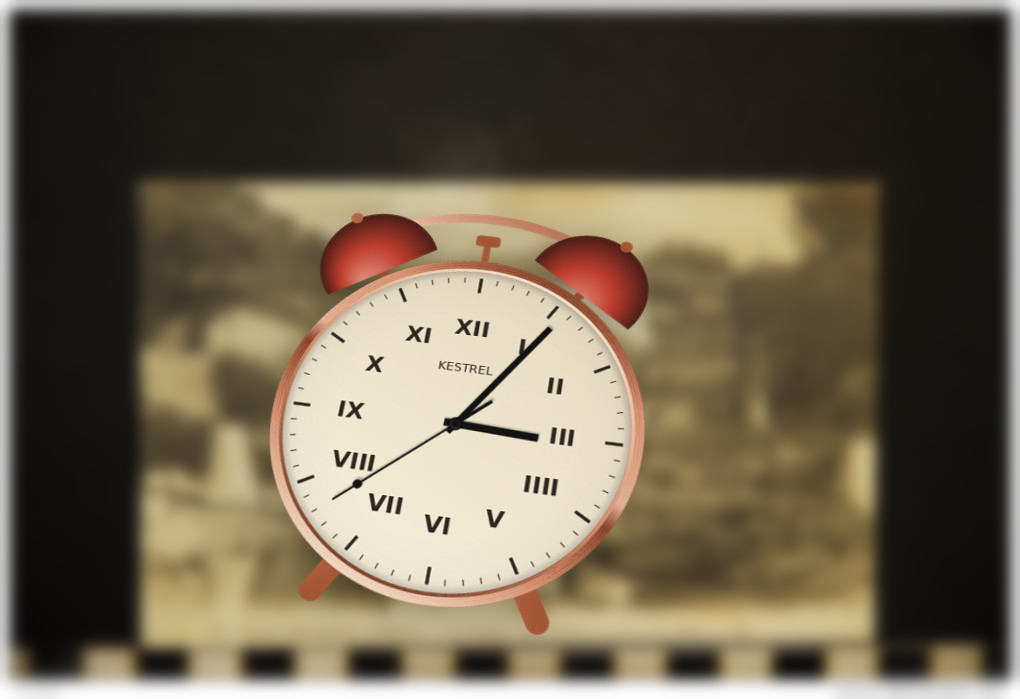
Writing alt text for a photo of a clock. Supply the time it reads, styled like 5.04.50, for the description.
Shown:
3.05.38
